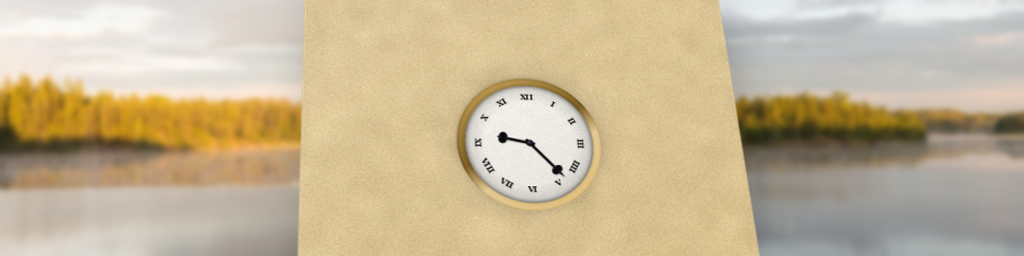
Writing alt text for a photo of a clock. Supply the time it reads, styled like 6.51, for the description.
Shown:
9.23
